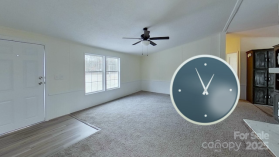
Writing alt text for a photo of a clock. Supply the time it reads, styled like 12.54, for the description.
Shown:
12.56
